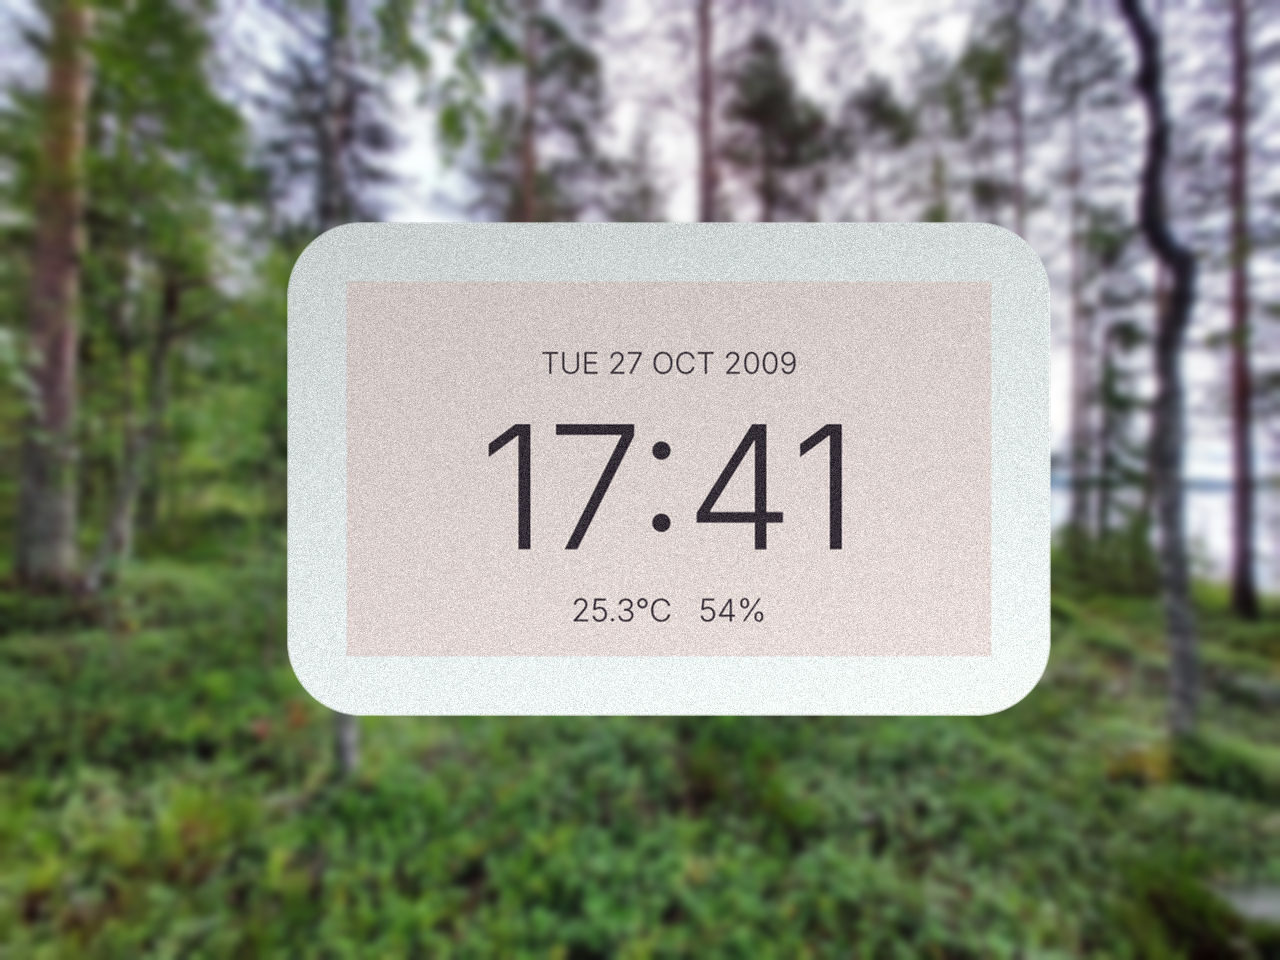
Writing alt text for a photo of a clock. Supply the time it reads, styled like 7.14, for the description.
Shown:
17.41
